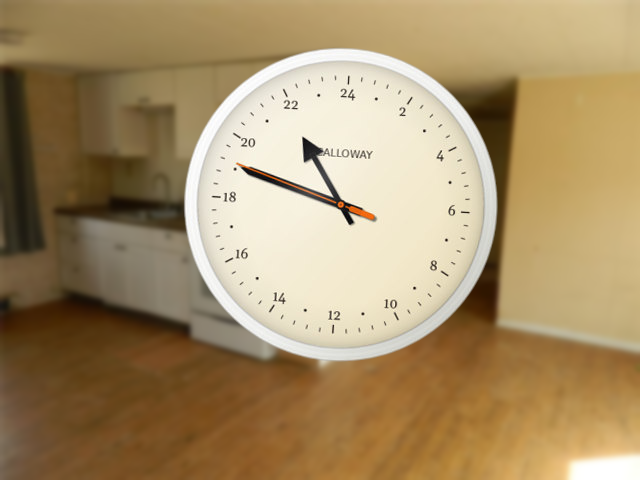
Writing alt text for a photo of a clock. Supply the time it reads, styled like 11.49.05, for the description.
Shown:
21.47.48
